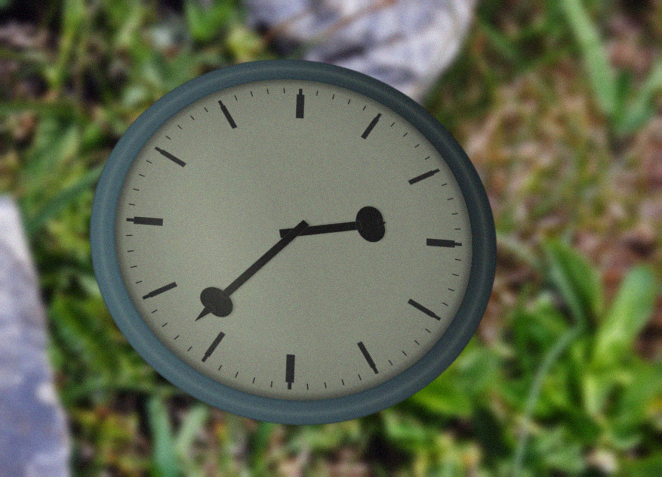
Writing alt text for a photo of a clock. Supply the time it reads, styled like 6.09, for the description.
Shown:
2.37
